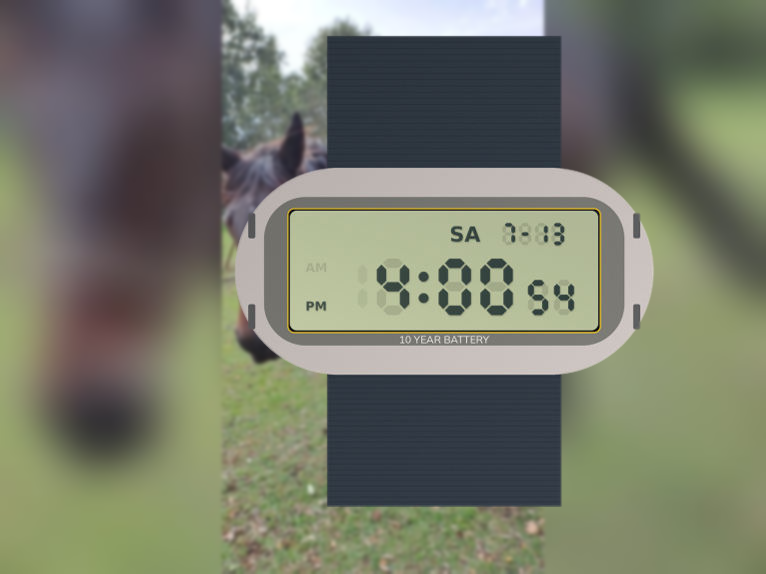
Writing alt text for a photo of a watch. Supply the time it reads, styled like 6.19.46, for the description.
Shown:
4.00.54
